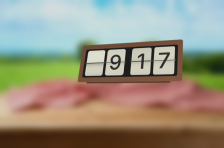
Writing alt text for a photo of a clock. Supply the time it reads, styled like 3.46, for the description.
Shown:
9.17
